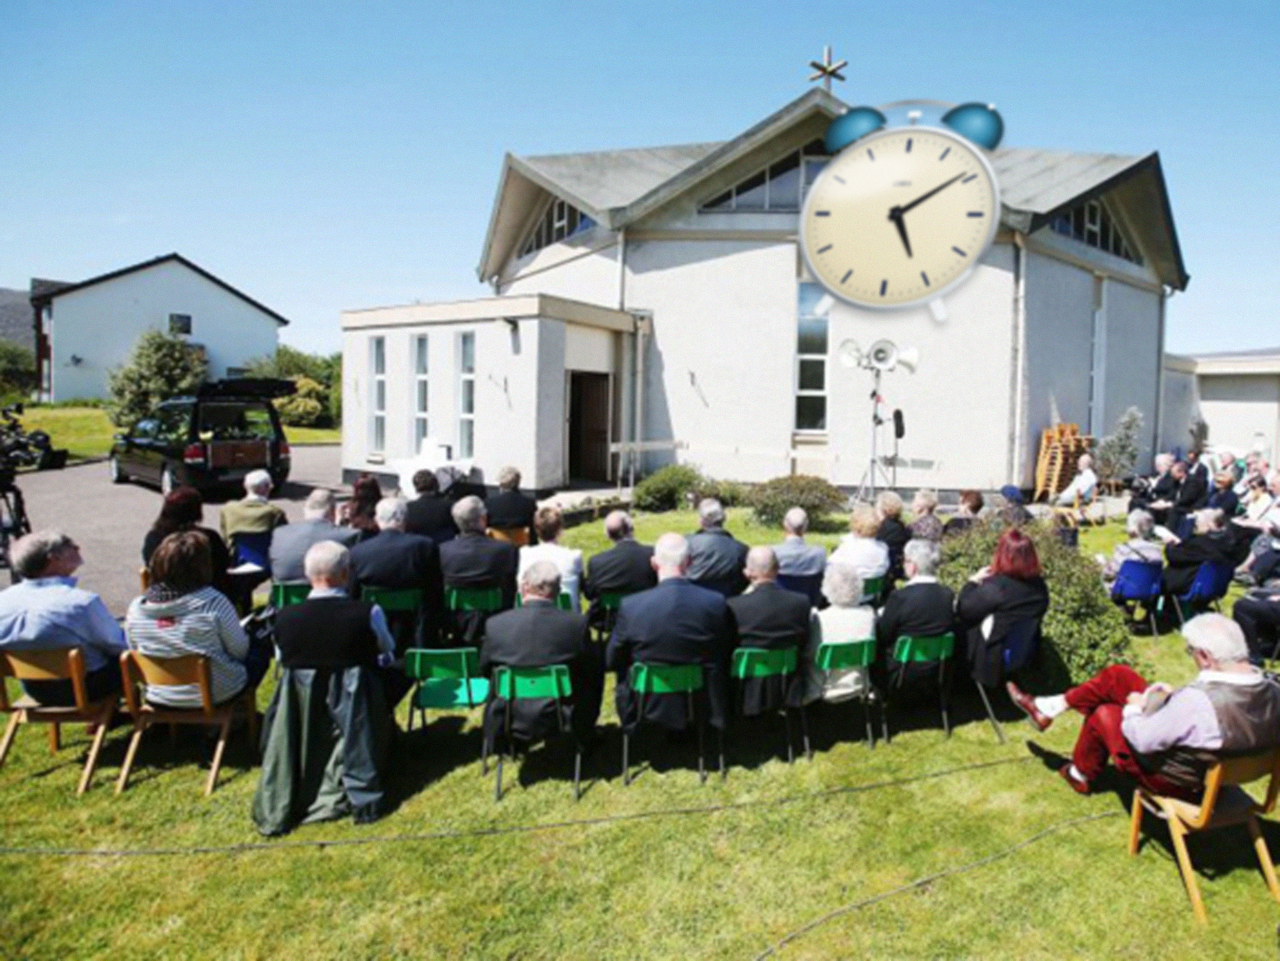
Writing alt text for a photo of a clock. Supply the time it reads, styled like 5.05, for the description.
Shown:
5.09
